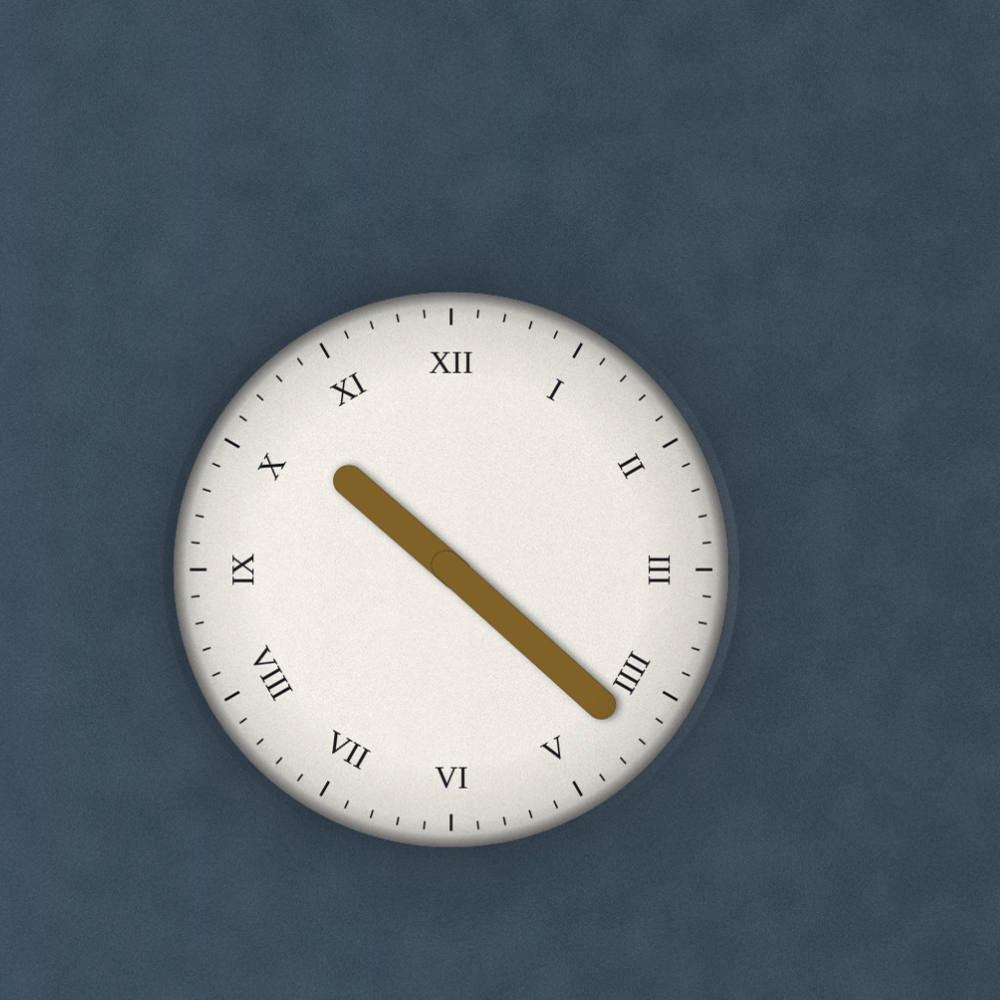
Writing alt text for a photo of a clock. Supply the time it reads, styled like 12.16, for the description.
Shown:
10.22
